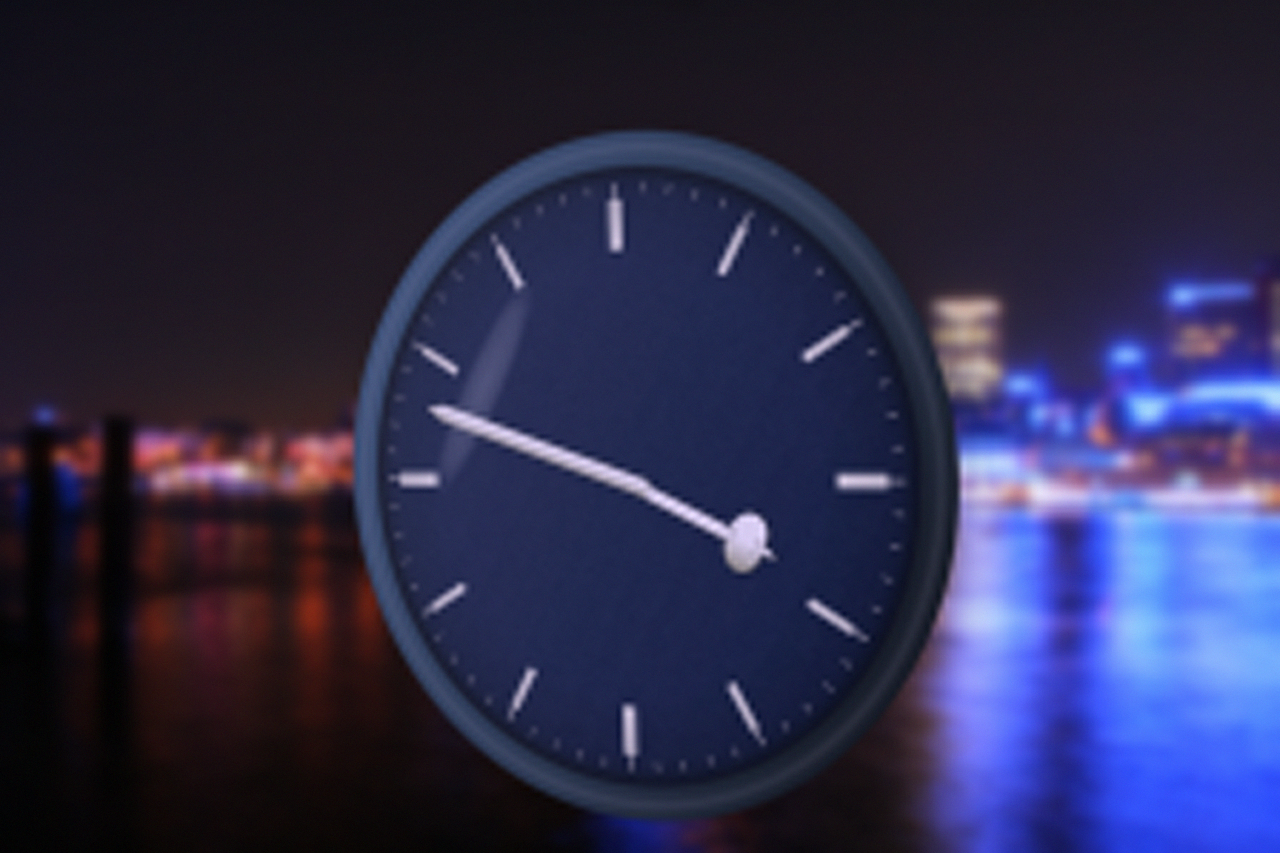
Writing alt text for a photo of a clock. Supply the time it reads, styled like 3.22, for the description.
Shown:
3.48
